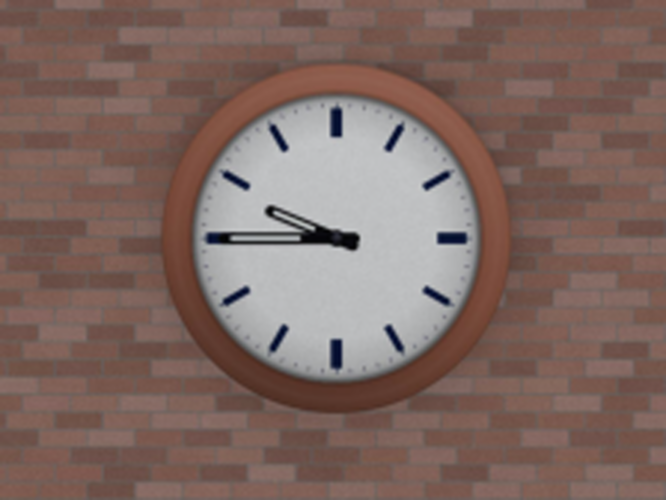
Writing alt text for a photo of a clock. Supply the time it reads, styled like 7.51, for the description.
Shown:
9.45
